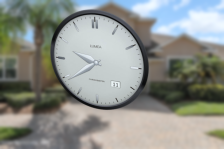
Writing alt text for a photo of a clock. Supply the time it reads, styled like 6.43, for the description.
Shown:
9.39
